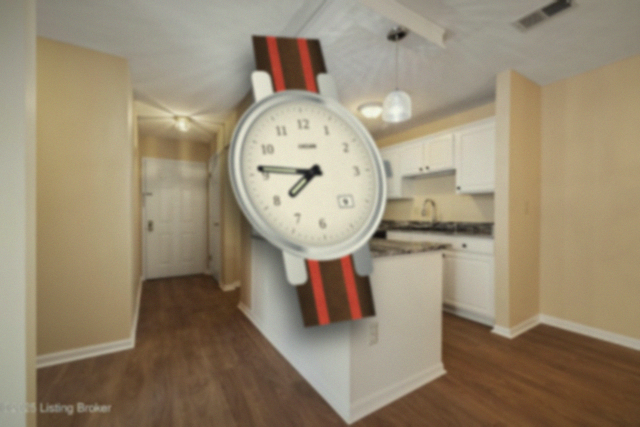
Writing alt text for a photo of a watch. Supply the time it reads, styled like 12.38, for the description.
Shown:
7.46
